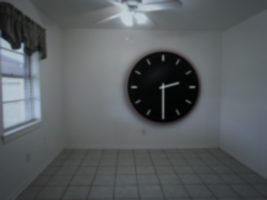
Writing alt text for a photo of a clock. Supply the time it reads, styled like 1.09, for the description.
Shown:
2.30
